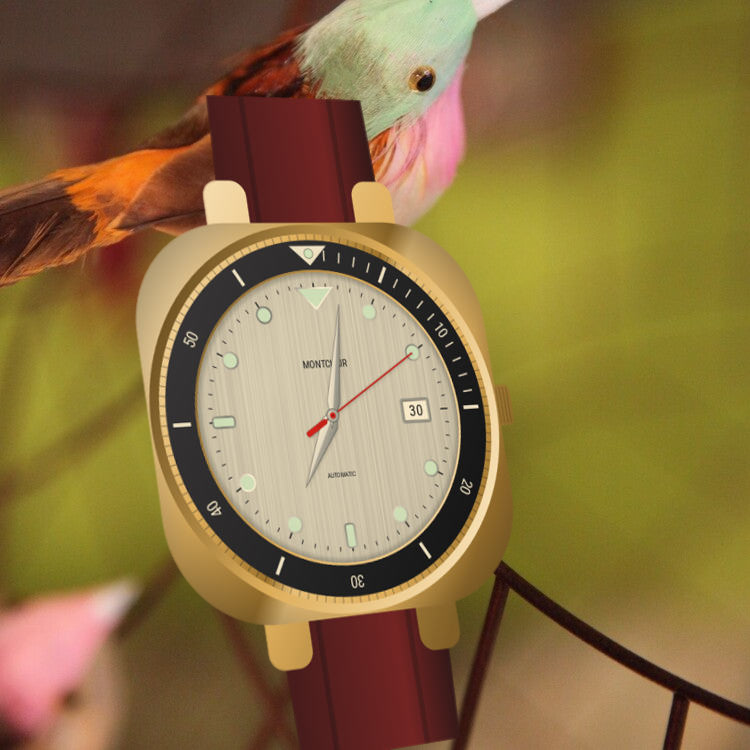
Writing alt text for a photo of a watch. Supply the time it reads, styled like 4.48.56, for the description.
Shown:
7.02.10
